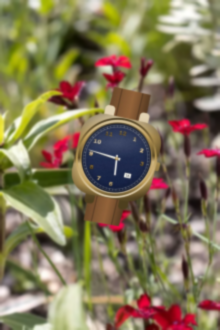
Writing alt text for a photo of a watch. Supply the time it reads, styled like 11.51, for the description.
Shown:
5.46
